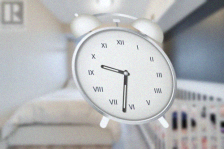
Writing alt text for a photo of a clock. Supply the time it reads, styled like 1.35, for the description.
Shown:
9.32
